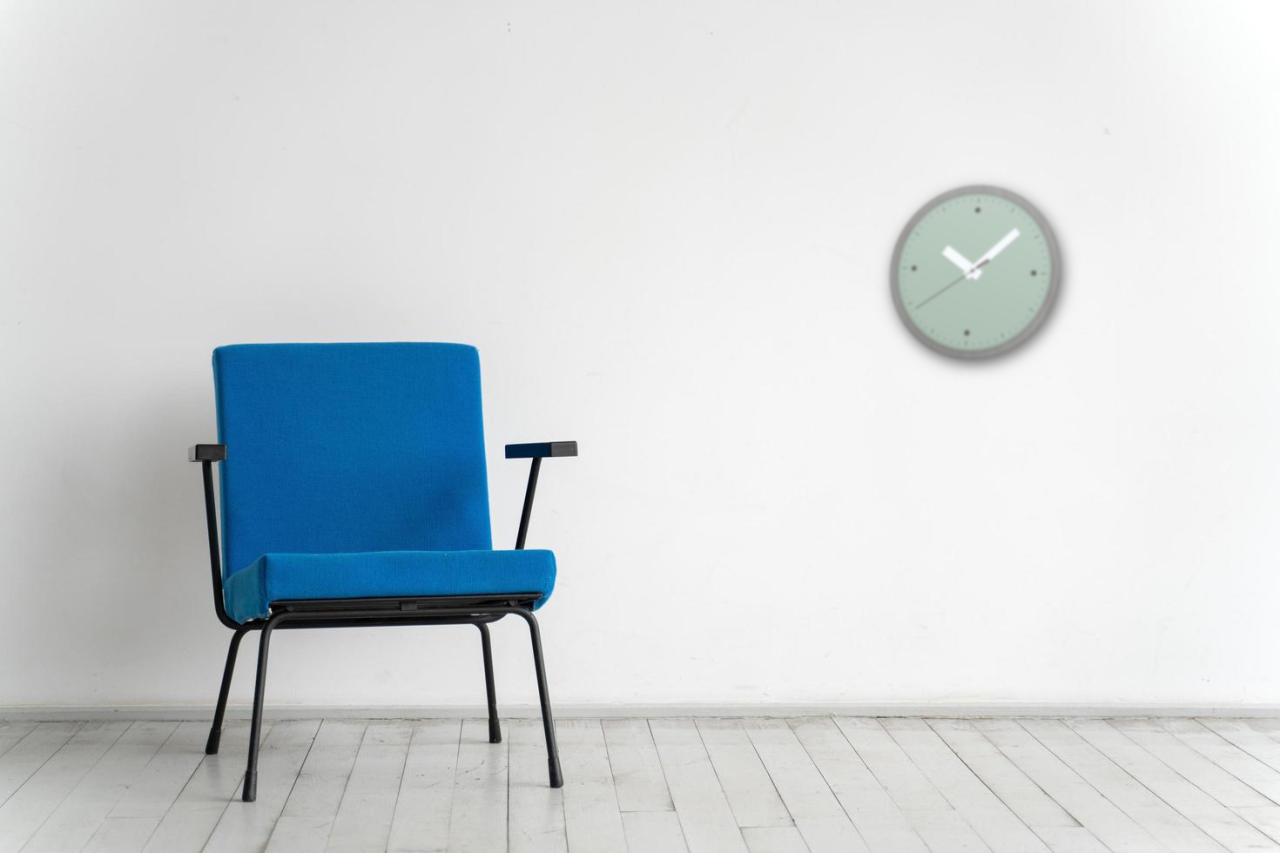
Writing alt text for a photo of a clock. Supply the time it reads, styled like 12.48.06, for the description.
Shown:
10.07.39
